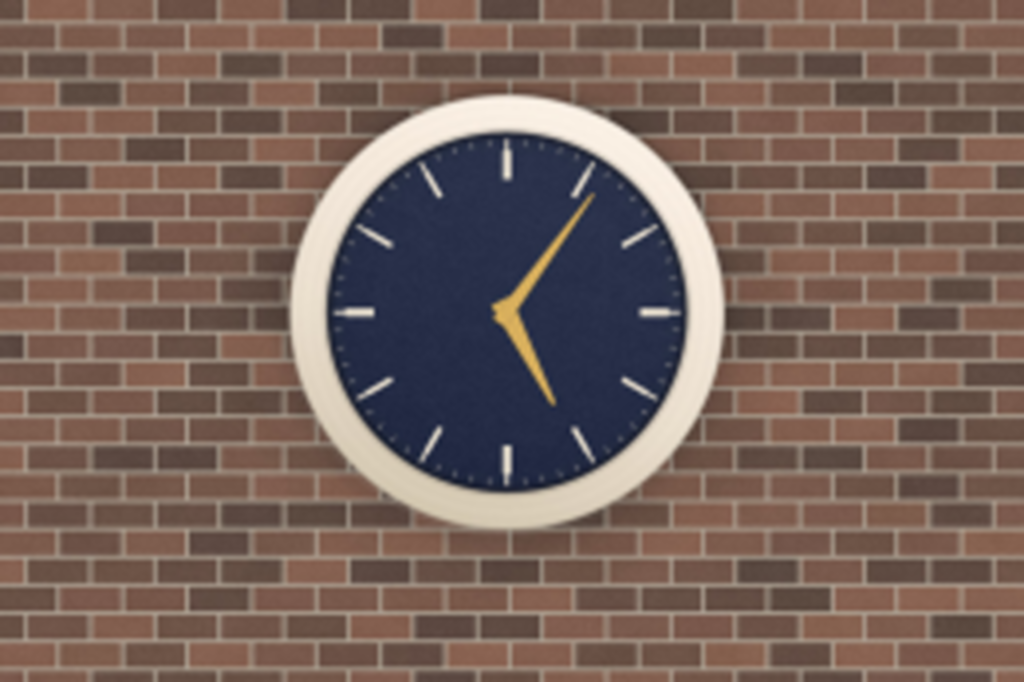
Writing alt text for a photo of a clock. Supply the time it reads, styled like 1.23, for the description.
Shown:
5.06
